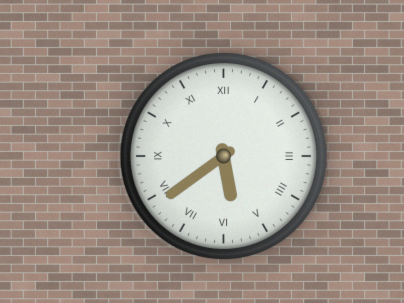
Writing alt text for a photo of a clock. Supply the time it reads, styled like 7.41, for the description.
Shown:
5.39
